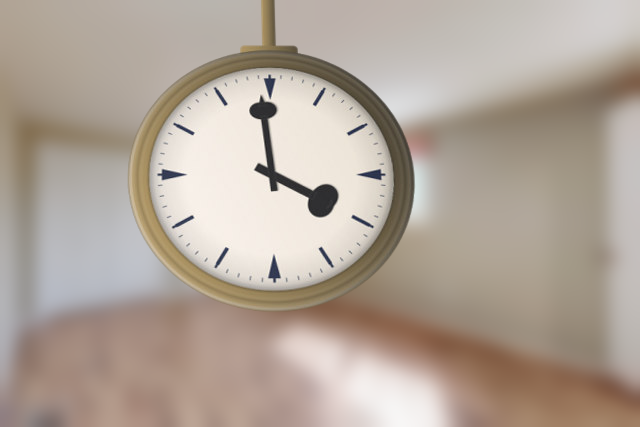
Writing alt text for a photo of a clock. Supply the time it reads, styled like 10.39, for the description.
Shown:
3.59
